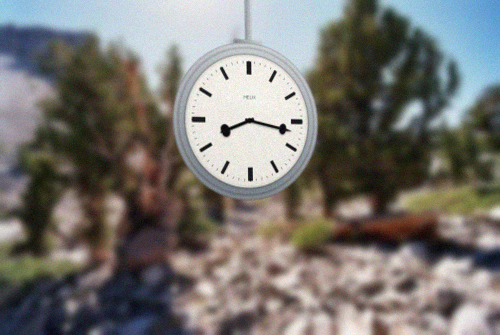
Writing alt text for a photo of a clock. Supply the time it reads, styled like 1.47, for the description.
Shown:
8.17
